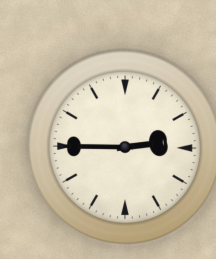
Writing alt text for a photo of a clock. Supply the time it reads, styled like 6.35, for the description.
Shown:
2.45
